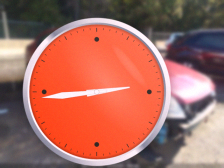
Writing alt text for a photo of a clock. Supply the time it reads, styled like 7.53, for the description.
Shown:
2.44
